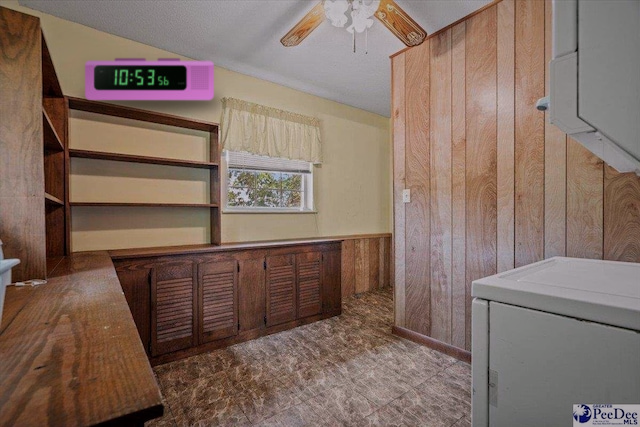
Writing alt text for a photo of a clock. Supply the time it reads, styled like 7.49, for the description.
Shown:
10.53
